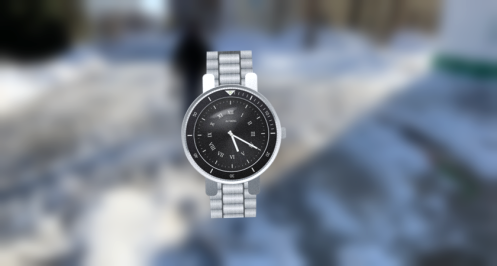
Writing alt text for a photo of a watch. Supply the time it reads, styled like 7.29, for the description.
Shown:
5.20
